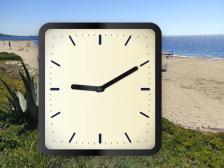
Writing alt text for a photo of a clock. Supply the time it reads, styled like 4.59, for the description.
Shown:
9.10
